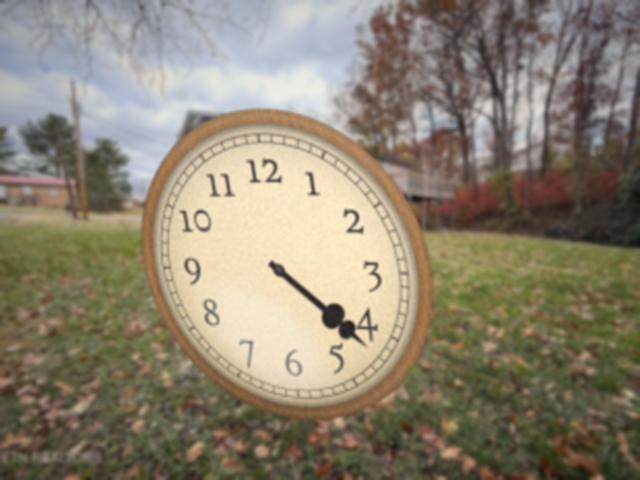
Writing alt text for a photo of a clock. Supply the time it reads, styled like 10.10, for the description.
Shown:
4.22
